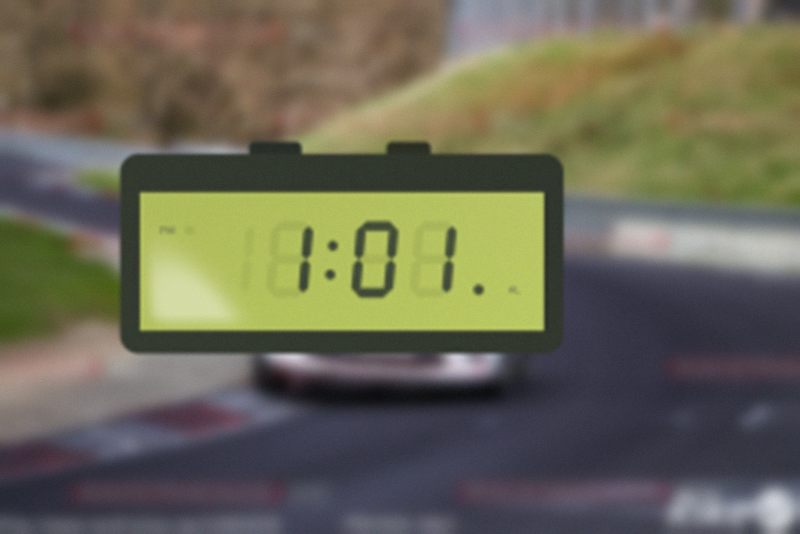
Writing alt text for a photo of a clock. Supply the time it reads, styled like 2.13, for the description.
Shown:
1.01
